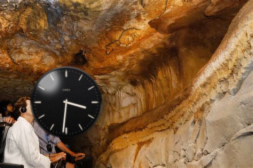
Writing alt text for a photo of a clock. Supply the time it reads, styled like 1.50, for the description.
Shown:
3.31
